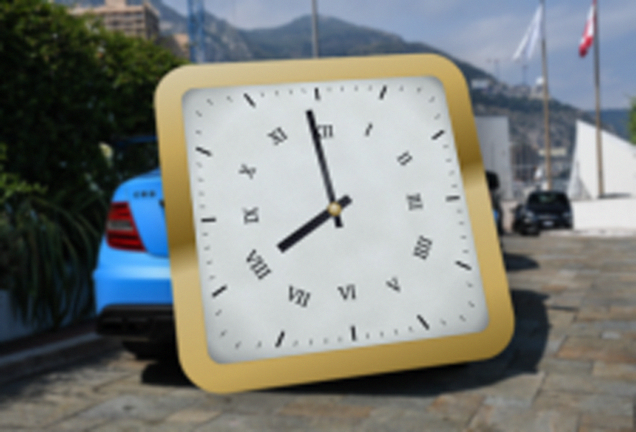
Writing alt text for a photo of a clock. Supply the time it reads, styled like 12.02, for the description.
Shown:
7.59
